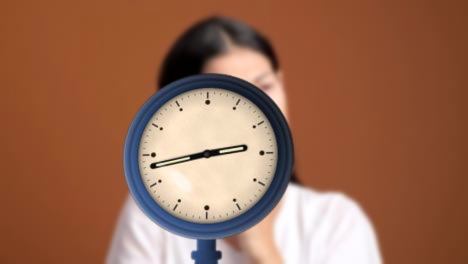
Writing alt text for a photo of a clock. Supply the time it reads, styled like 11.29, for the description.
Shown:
2.43
